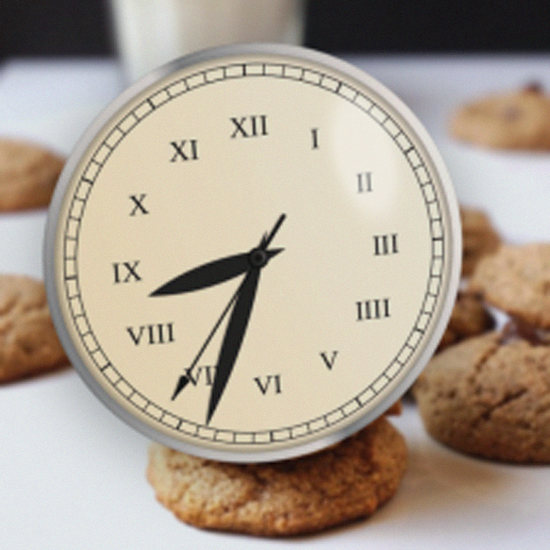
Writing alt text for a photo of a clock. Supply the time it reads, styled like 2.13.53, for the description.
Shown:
8.33.36
